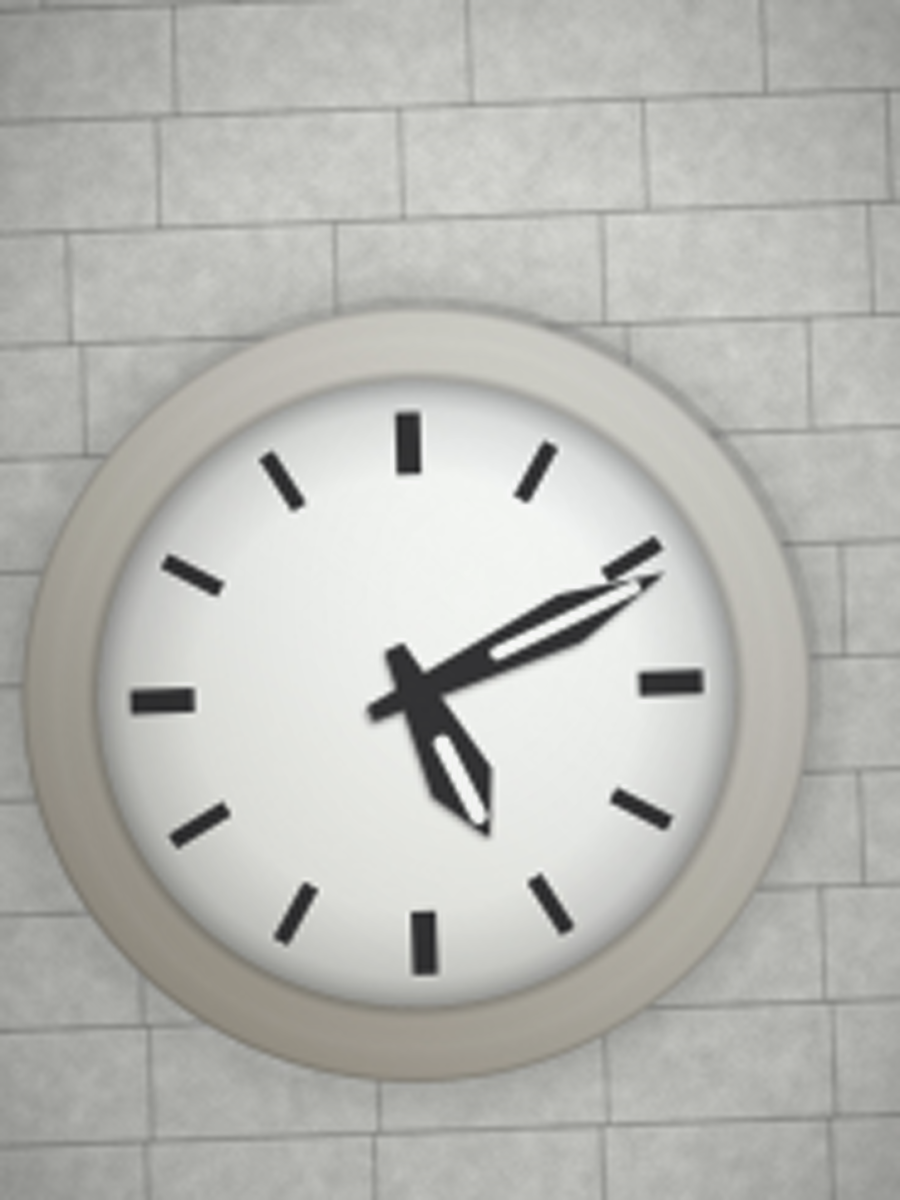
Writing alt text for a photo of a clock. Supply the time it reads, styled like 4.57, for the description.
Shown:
5.11
